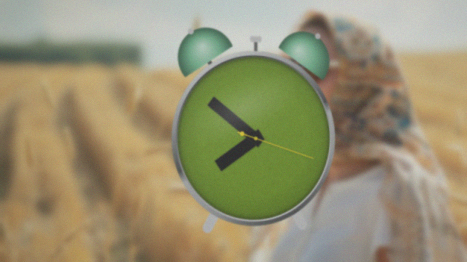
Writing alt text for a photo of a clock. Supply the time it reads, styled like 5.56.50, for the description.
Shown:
7.51.18
